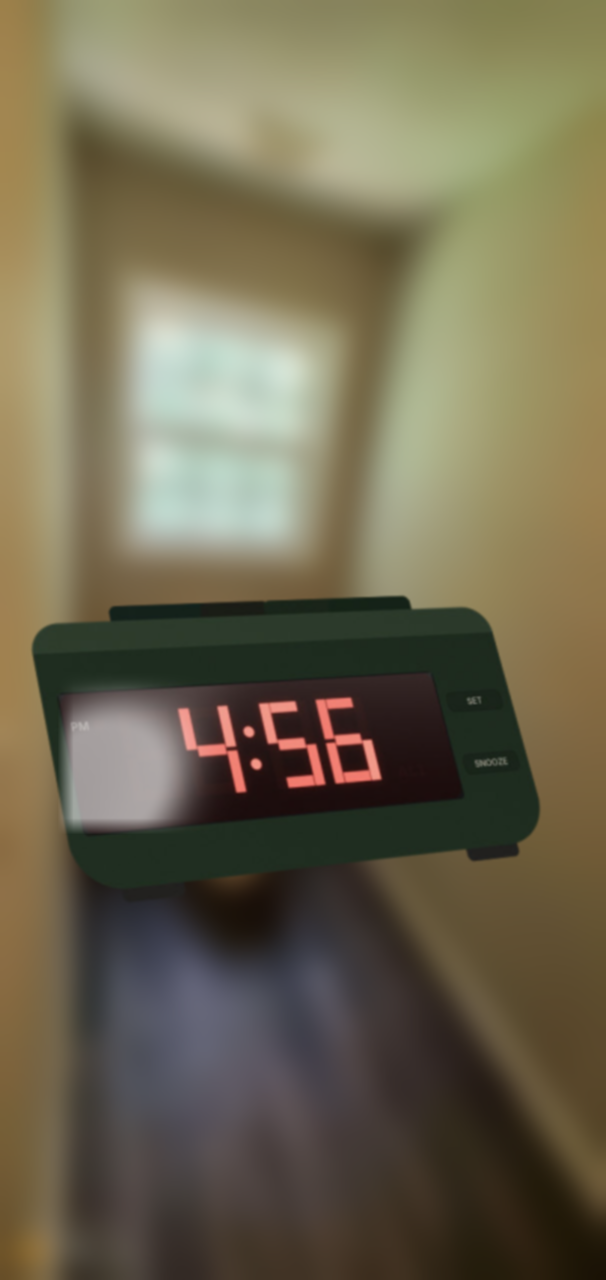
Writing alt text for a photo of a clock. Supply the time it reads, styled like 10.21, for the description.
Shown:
4.56
